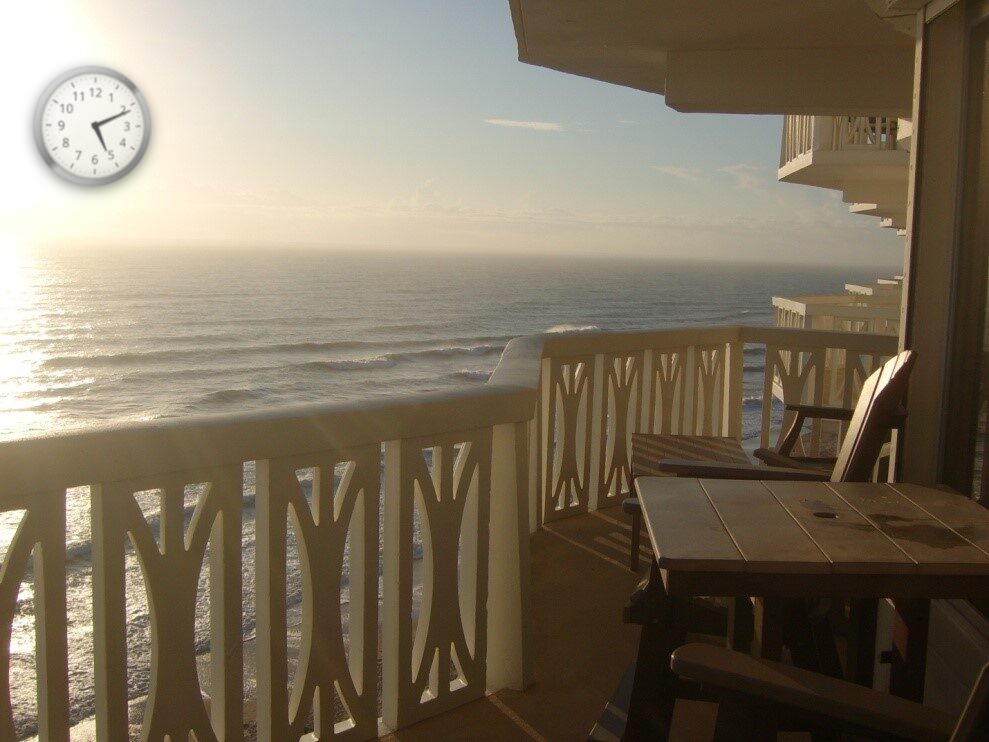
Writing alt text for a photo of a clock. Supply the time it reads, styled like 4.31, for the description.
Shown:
5.11
